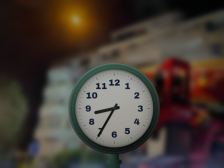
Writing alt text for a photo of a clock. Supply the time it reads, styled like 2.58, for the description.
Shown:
8.35
